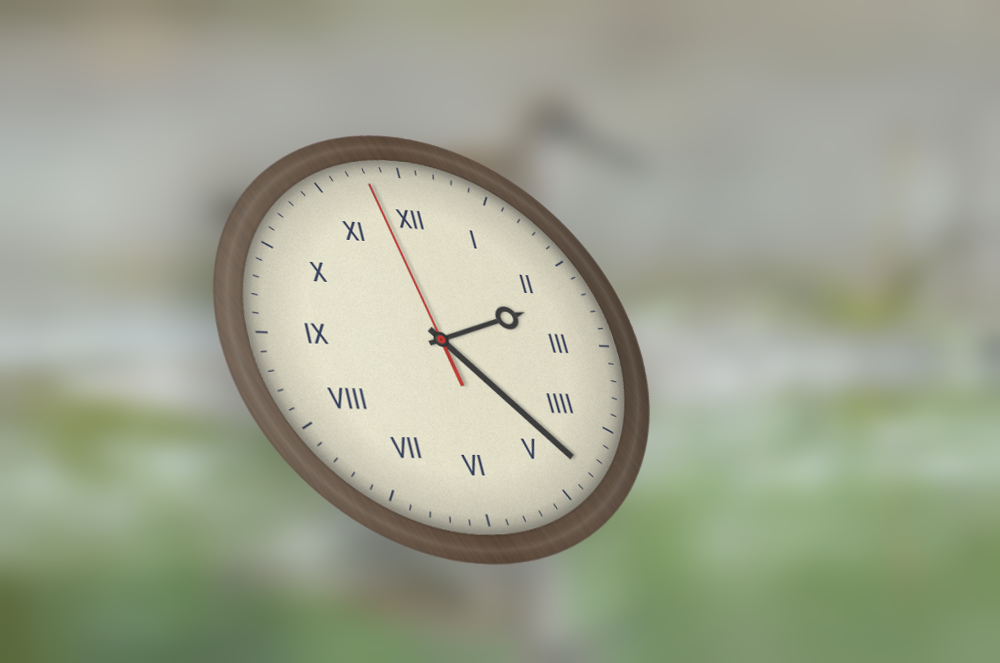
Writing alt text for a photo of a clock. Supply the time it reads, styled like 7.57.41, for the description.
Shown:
2.22.58
